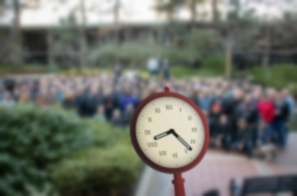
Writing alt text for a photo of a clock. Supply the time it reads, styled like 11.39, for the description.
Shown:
8.23
